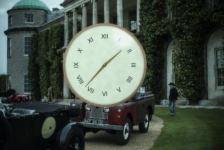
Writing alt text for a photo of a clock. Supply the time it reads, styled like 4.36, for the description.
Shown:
1.37
